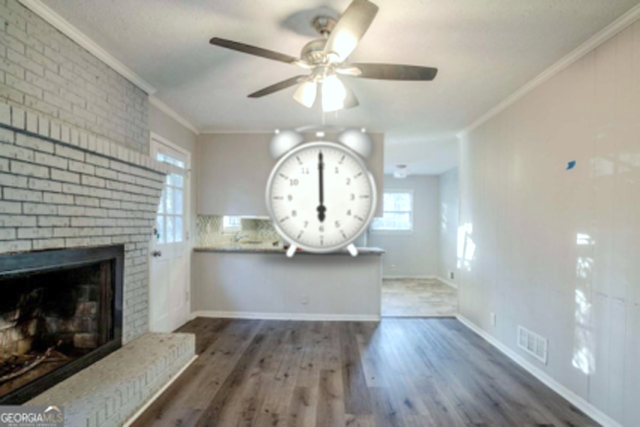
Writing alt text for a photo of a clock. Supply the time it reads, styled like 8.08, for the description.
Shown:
6.00
